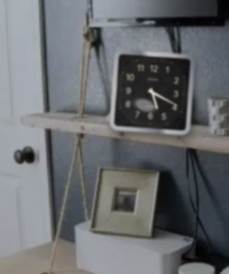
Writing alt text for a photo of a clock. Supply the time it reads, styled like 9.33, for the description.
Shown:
5.19
